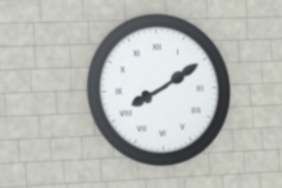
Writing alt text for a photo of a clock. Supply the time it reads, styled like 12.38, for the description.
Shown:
8.10
